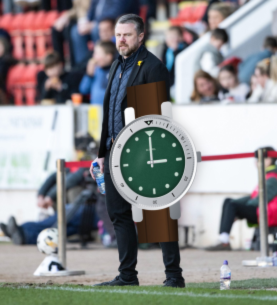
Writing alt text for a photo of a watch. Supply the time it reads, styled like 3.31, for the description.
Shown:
3.00
